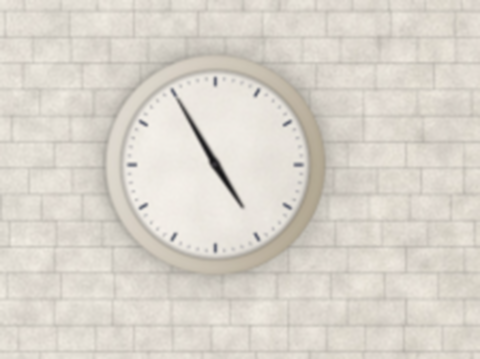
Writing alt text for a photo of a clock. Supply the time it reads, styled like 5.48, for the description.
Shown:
4.55
